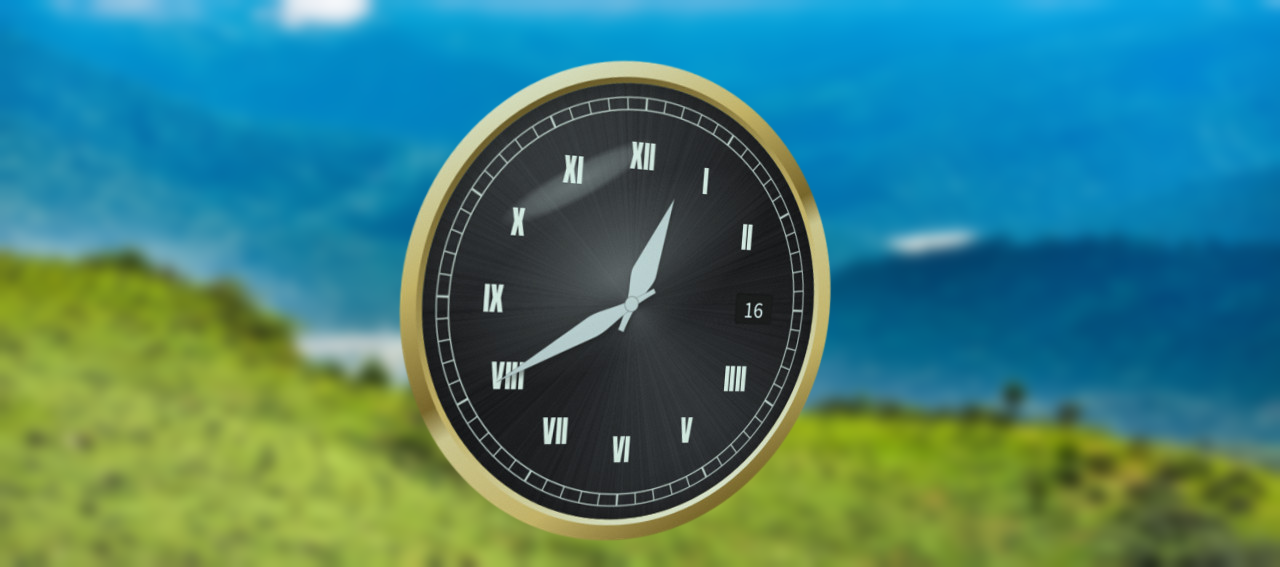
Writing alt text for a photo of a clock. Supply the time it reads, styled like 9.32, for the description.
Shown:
12.40
